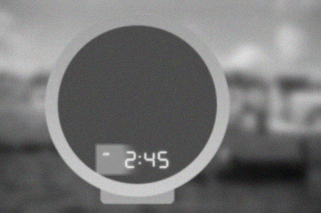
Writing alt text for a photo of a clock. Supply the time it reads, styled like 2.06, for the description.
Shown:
2.45
